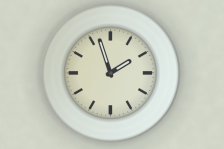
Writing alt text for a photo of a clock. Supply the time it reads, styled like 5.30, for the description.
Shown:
1.57
